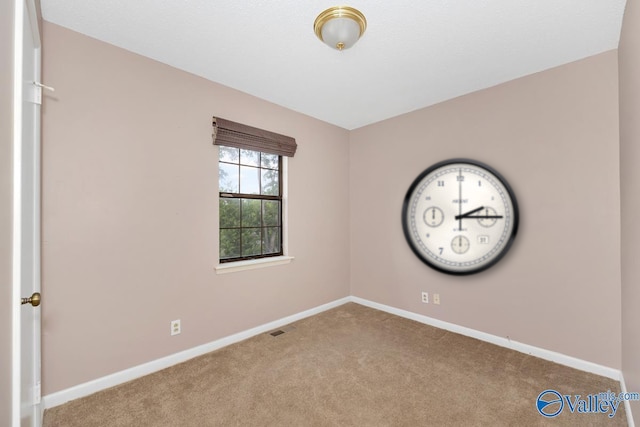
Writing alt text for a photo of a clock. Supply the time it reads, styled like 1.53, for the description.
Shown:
2.15
